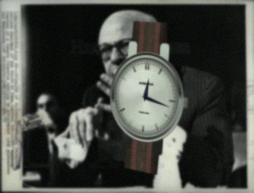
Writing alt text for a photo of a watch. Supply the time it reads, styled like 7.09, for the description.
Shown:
12.17
